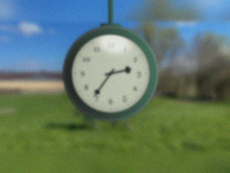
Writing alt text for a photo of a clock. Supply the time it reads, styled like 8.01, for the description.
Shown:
2.36
